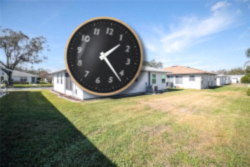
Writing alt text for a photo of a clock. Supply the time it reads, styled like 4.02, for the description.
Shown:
1.22
